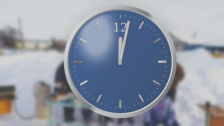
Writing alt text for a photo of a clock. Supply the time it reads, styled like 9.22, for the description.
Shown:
12.02
